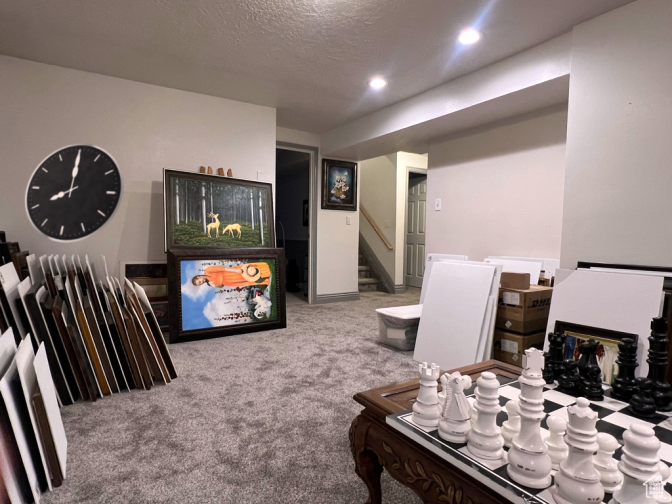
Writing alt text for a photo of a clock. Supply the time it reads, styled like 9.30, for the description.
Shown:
8.00
